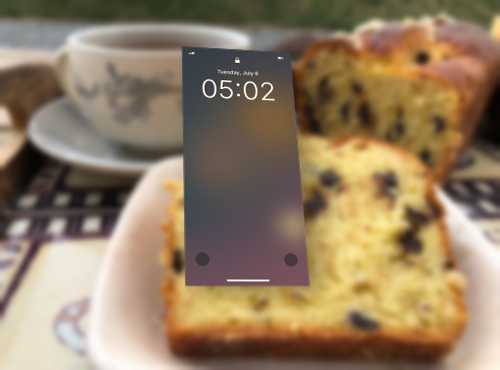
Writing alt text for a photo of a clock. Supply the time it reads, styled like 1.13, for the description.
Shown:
5.02
